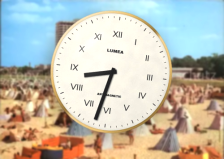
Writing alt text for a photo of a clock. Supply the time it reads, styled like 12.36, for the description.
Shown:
8.32
